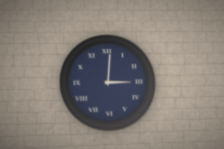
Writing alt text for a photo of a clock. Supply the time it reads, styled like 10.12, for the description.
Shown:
3.01
